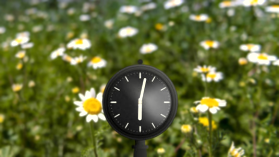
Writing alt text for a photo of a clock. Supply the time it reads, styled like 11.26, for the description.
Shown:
6.02
